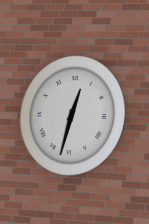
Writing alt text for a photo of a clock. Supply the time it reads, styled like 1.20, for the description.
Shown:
12.32
